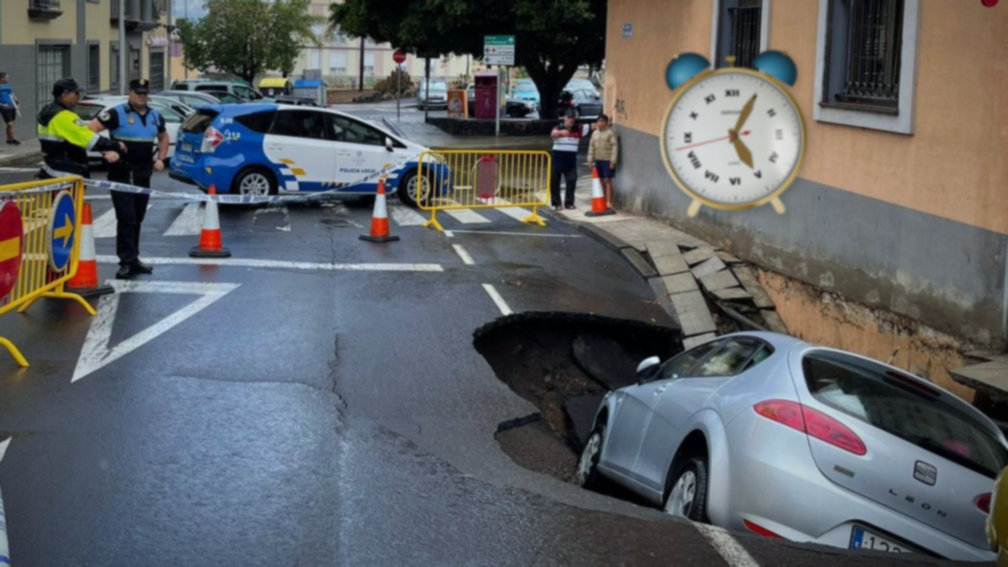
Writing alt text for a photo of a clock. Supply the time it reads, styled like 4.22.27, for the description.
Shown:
5.04.43
